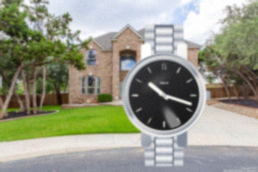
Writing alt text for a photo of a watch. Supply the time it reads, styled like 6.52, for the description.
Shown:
10.18
